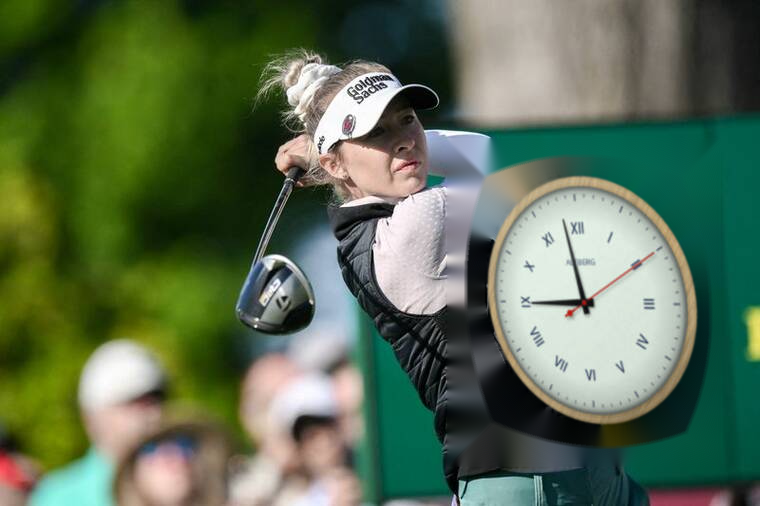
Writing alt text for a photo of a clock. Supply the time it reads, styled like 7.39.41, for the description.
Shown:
8.58.10
